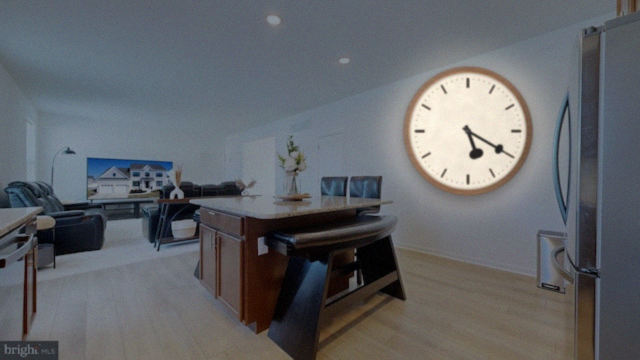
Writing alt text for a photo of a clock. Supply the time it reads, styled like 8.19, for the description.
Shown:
5.20
